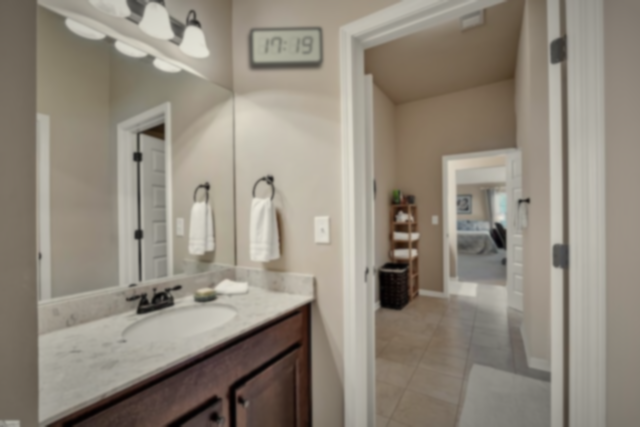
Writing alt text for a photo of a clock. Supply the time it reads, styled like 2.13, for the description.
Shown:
17.19
